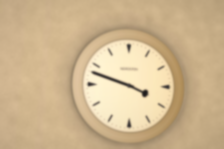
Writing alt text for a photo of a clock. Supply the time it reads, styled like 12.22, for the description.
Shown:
3.48
